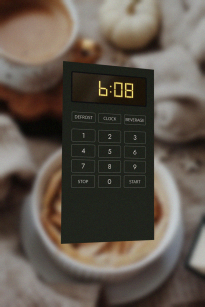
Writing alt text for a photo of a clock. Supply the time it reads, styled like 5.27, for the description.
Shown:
6.08
